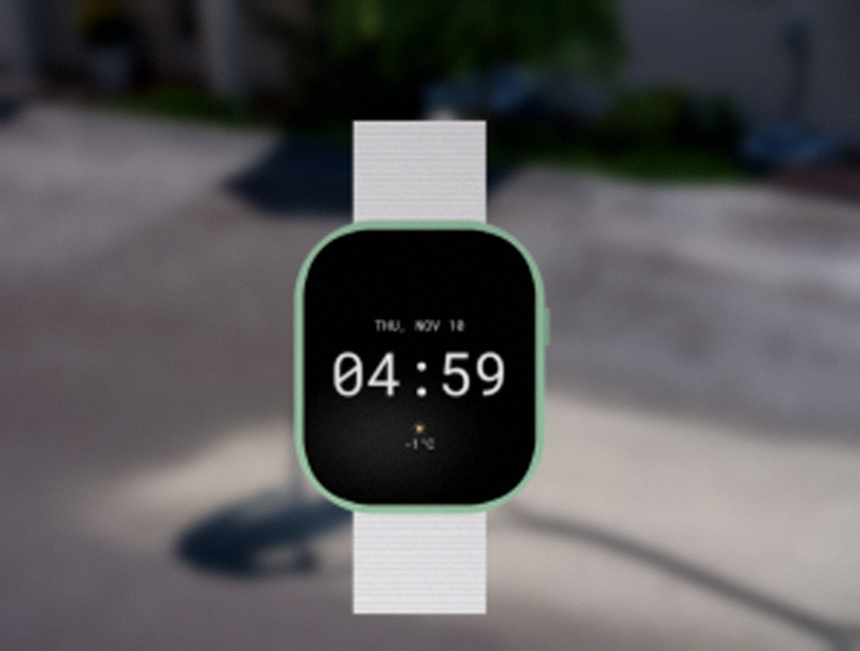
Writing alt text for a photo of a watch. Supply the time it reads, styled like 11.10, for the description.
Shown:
4.59
